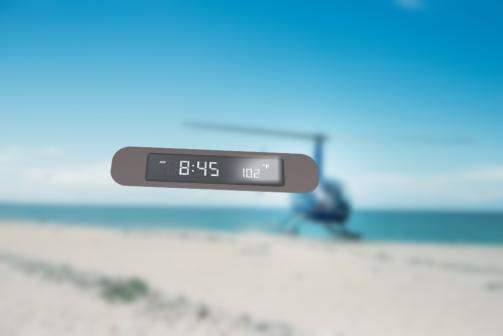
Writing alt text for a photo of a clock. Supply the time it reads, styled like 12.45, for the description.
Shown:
8.45
